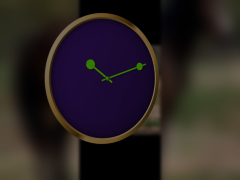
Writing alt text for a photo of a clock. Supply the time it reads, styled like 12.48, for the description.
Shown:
10.12
